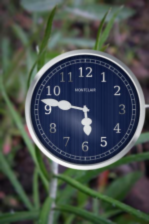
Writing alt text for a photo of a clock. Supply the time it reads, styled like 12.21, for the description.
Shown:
5.47
